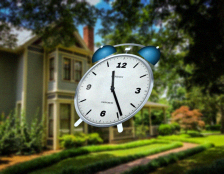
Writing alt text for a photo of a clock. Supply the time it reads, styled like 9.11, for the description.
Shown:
11.24
